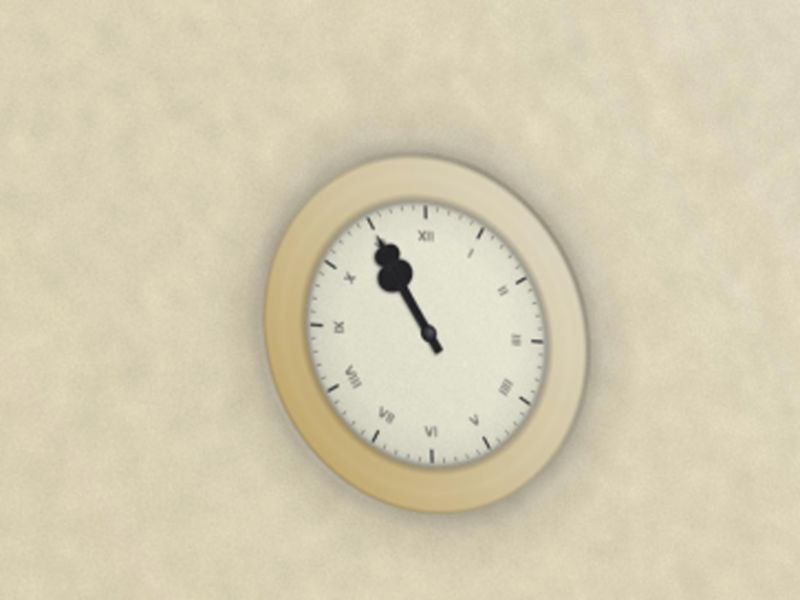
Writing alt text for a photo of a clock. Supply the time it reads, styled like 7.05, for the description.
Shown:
10.55
